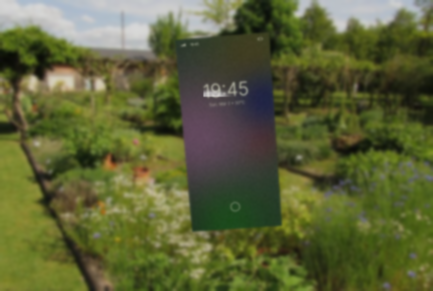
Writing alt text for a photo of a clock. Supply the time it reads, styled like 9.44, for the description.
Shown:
19.45
